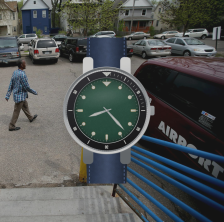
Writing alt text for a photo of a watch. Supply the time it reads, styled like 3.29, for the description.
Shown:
8.23
